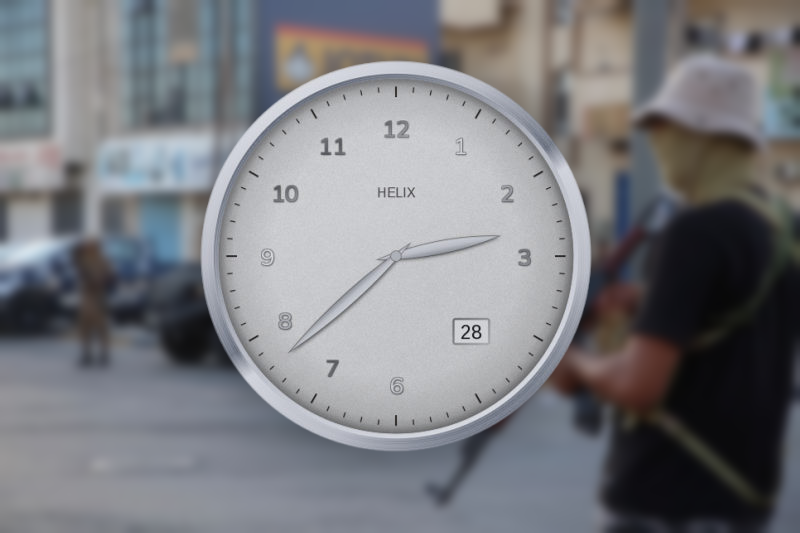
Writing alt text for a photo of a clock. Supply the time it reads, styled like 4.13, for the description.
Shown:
2.38
